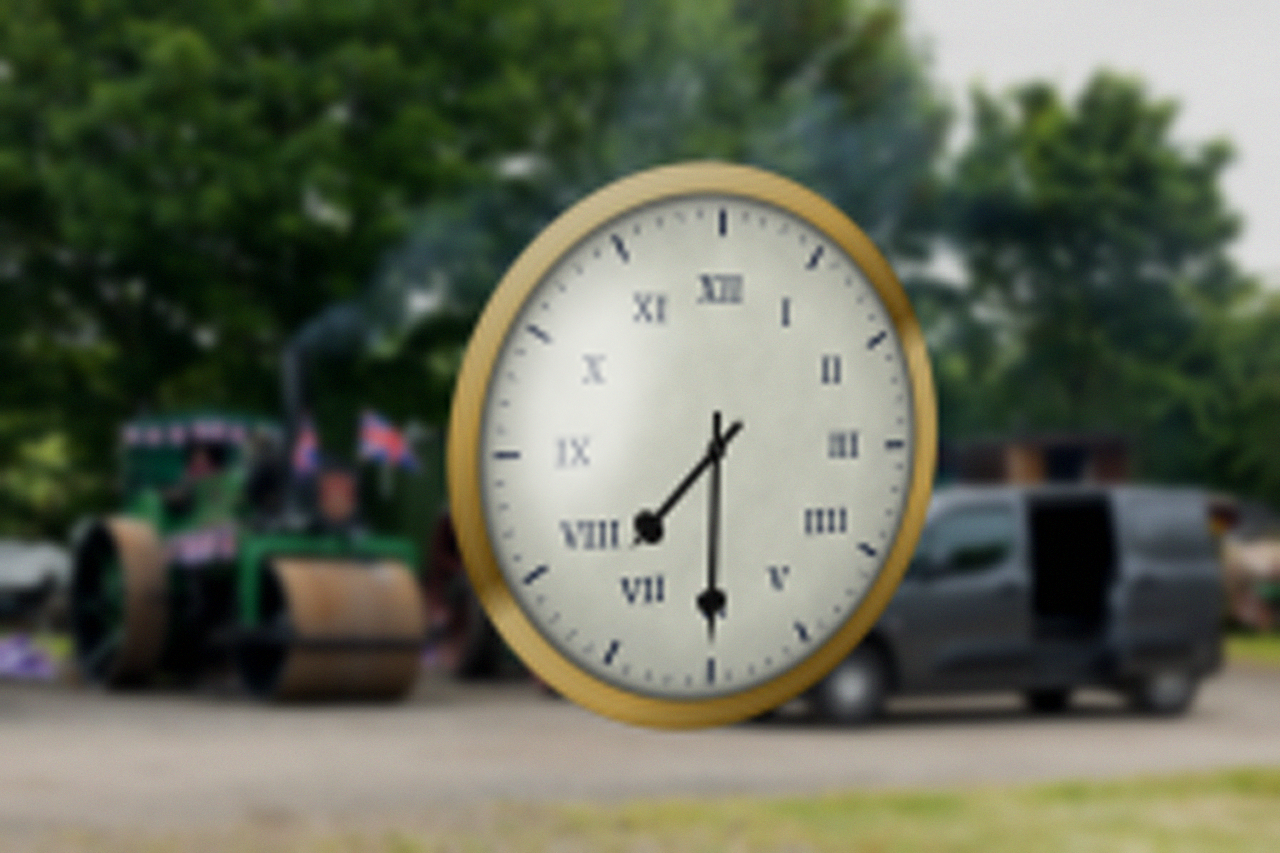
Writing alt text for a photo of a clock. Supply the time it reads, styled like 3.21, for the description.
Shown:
7.30
